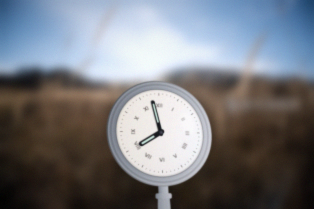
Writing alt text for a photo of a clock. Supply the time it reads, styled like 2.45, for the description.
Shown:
7.58
